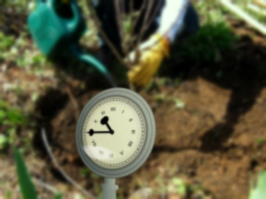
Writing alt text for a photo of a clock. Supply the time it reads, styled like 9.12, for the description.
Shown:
10.45
